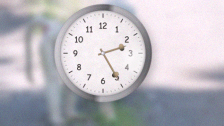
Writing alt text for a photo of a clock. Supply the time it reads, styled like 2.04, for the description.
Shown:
2.25
